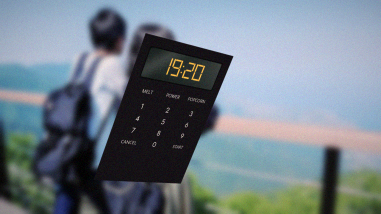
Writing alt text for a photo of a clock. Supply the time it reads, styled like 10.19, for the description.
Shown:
19.20
